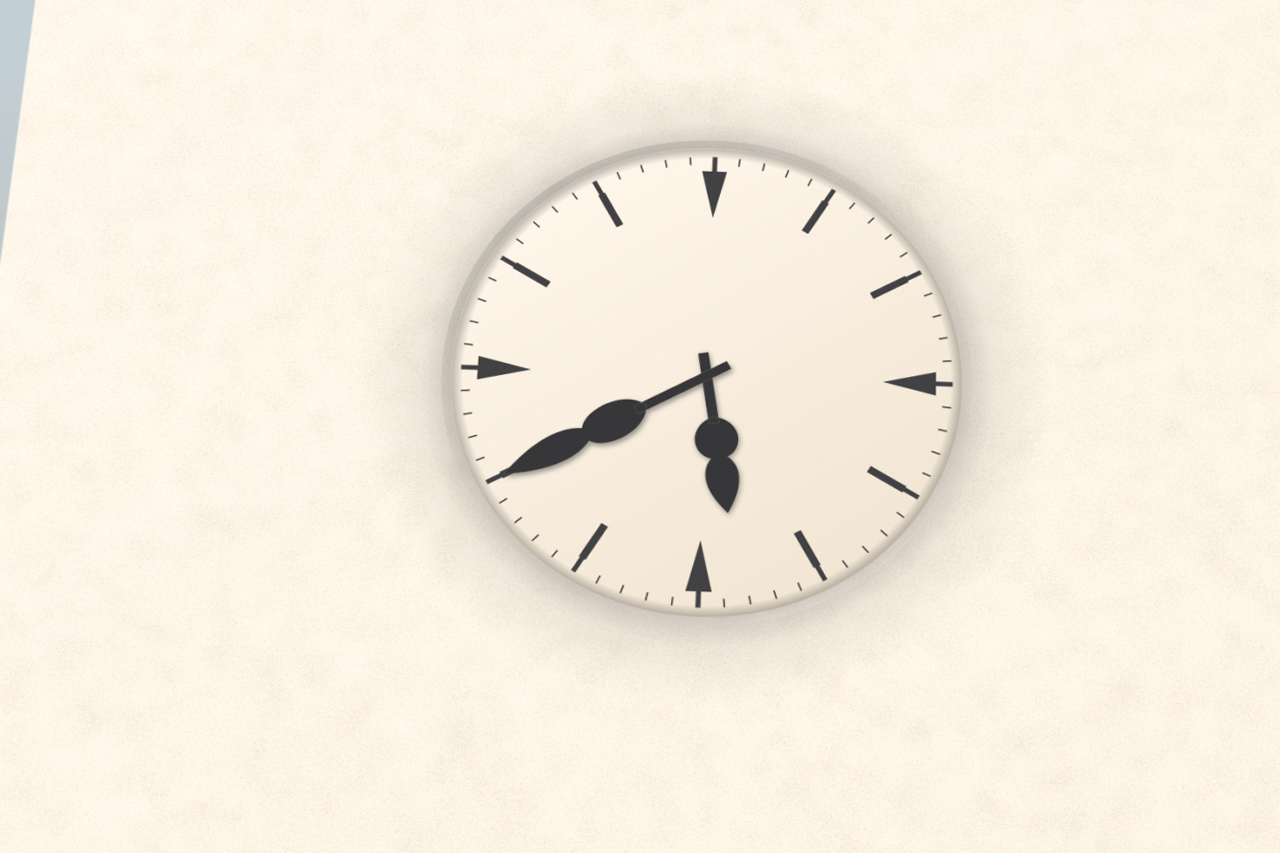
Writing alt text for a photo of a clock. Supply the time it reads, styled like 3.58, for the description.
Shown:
5.40
